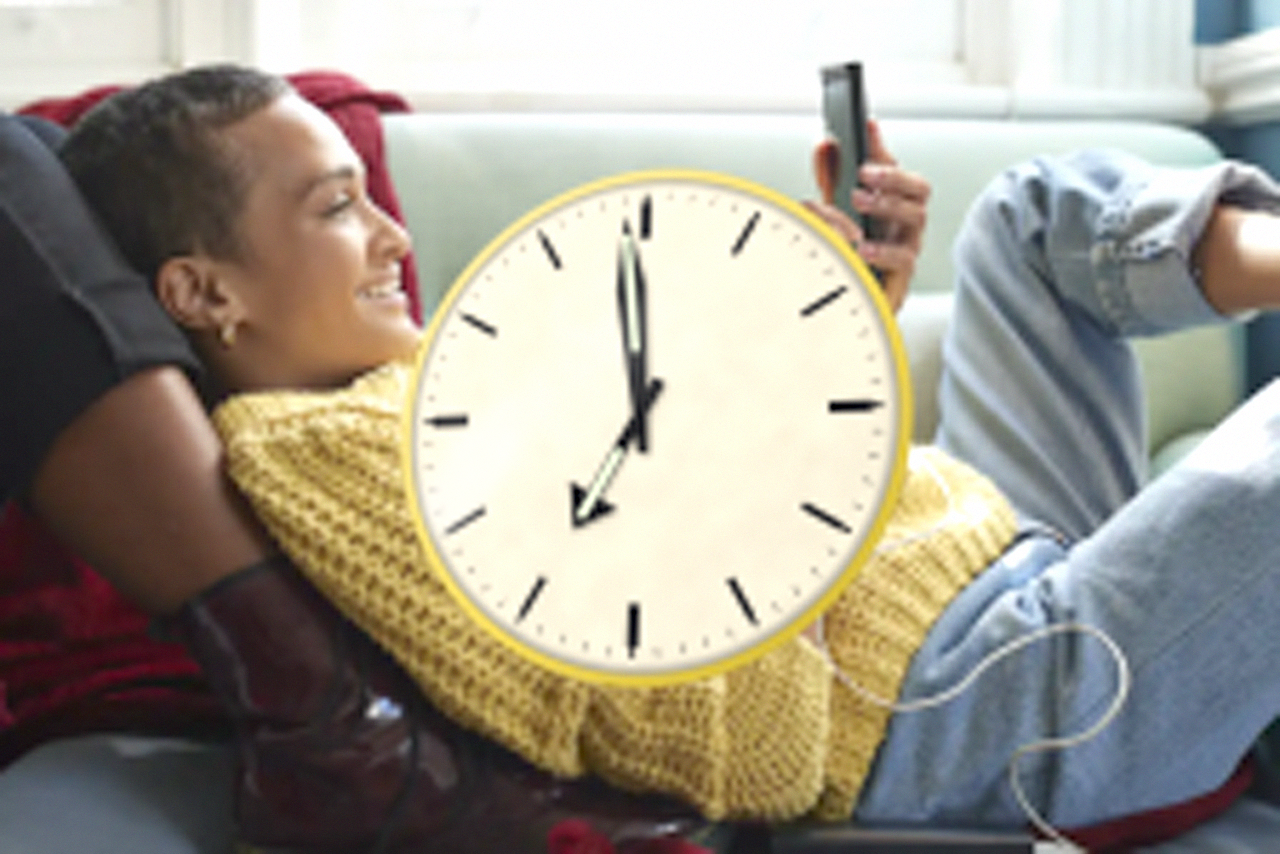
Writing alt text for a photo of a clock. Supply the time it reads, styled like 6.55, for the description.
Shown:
6.59
